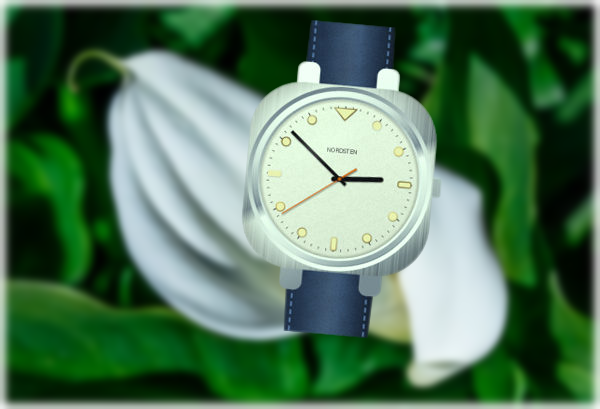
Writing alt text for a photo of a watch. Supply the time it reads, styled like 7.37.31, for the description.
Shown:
2.51.39
